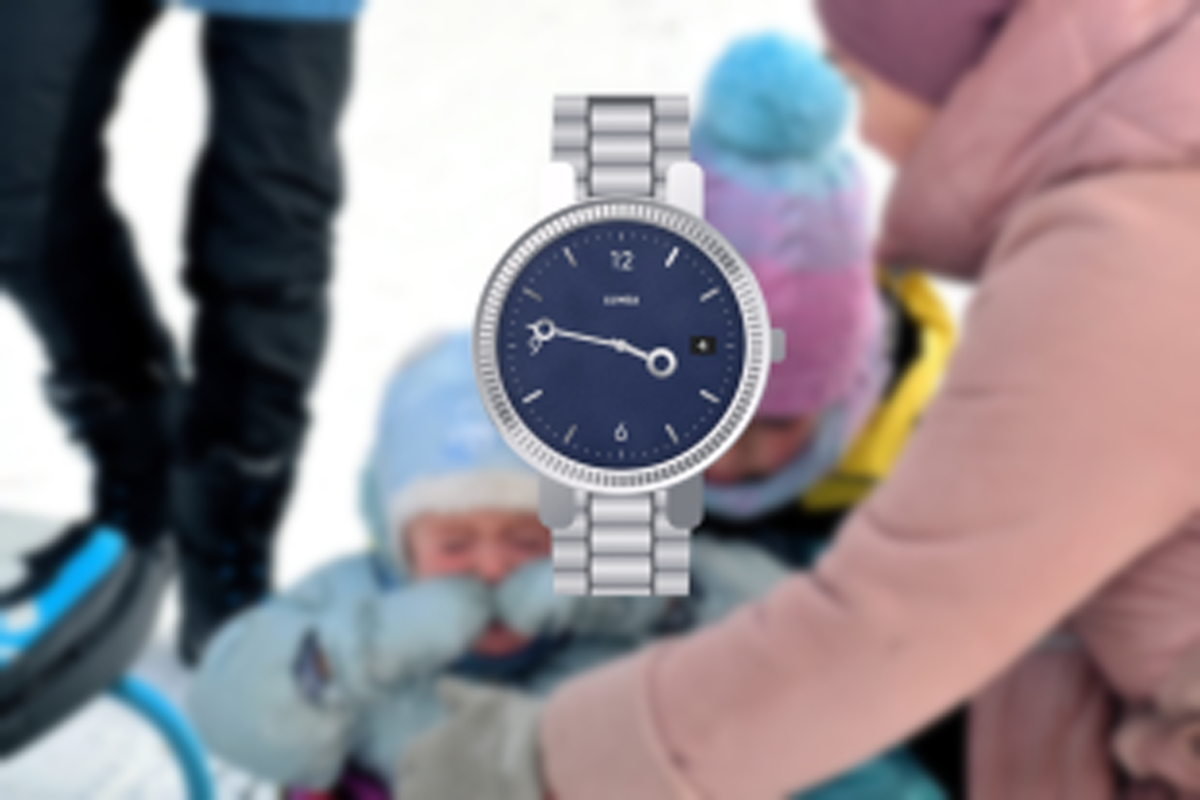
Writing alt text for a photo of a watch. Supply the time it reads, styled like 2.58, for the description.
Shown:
3.47
